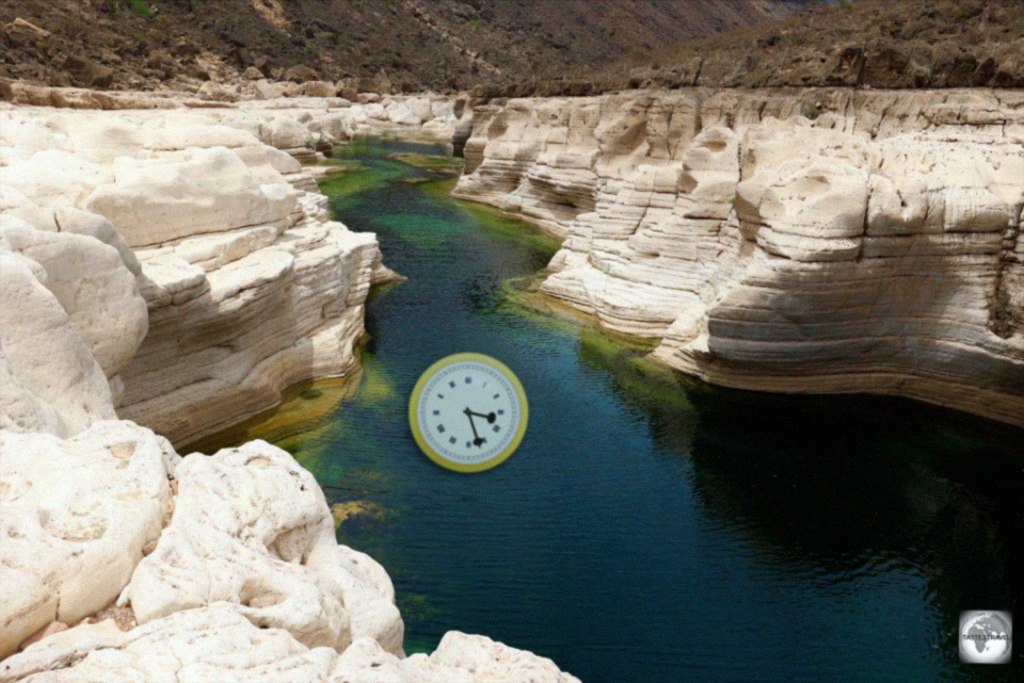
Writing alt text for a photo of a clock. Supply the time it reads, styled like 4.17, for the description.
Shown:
3.27
